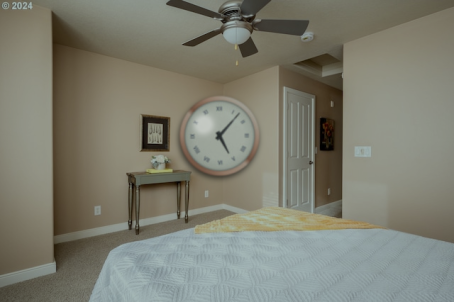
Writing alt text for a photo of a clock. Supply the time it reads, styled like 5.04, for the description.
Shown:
5.07
